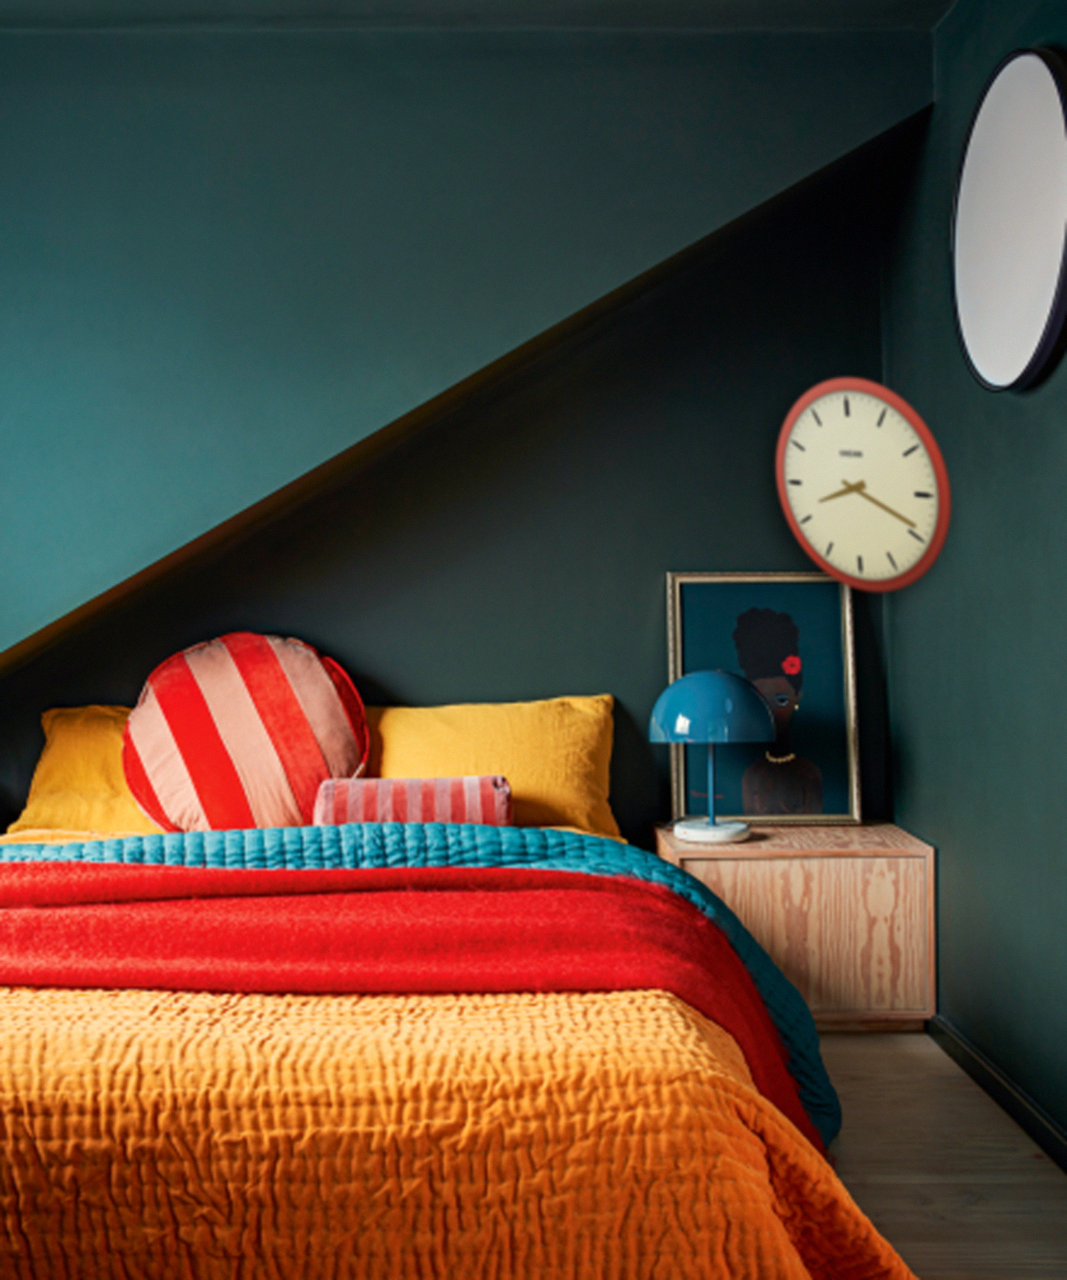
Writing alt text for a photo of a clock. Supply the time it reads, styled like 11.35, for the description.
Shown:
8.19
